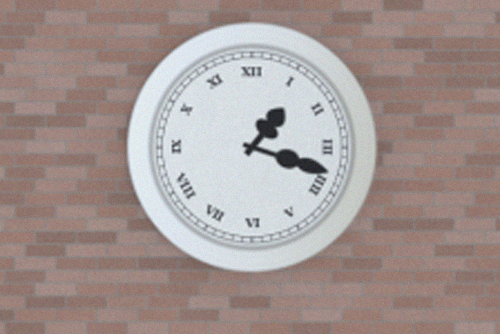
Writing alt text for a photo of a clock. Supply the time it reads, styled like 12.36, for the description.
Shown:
1.18
